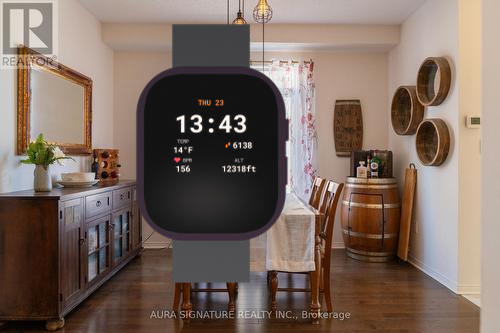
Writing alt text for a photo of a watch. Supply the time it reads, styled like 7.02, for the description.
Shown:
13.43
